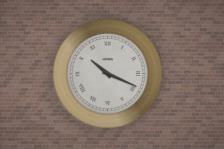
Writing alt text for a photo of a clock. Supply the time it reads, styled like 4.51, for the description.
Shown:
10.19
